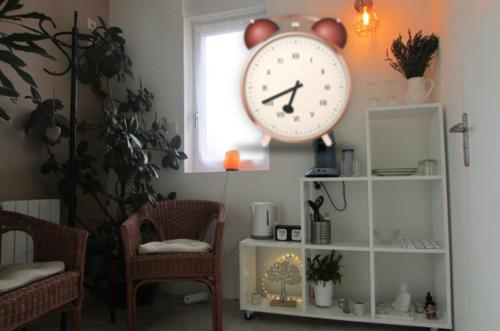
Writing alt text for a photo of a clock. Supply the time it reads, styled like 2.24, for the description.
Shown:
6.41
